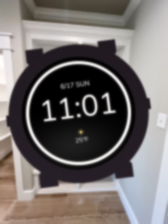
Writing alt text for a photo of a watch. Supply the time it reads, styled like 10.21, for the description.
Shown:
11.01
